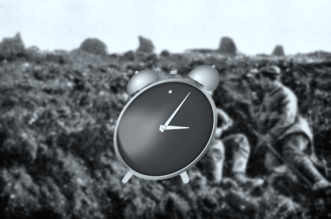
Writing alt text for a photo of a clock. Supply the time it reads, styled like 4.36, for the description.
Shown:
3.05
